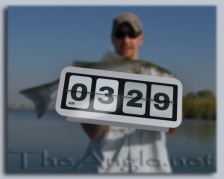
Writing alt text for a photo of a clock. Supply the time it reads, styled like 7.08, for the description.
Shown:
3.29
